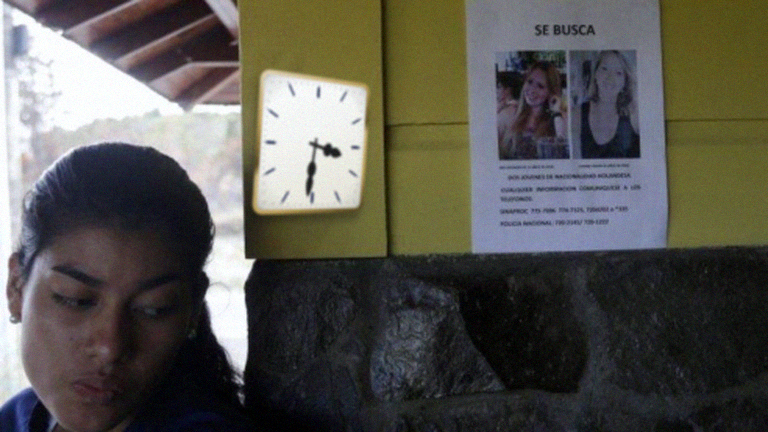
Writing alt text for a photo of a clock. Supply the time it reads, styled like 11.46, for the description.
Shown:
3.31
